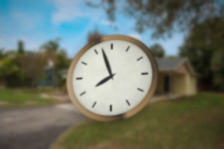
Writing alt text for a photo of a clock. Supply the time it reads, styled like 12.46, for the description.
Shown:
7.57
